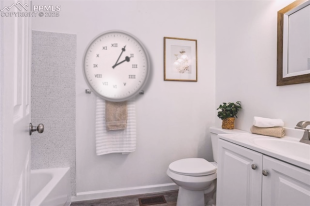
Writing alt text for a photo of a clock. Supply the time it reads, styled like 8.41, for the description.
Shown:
2.05
